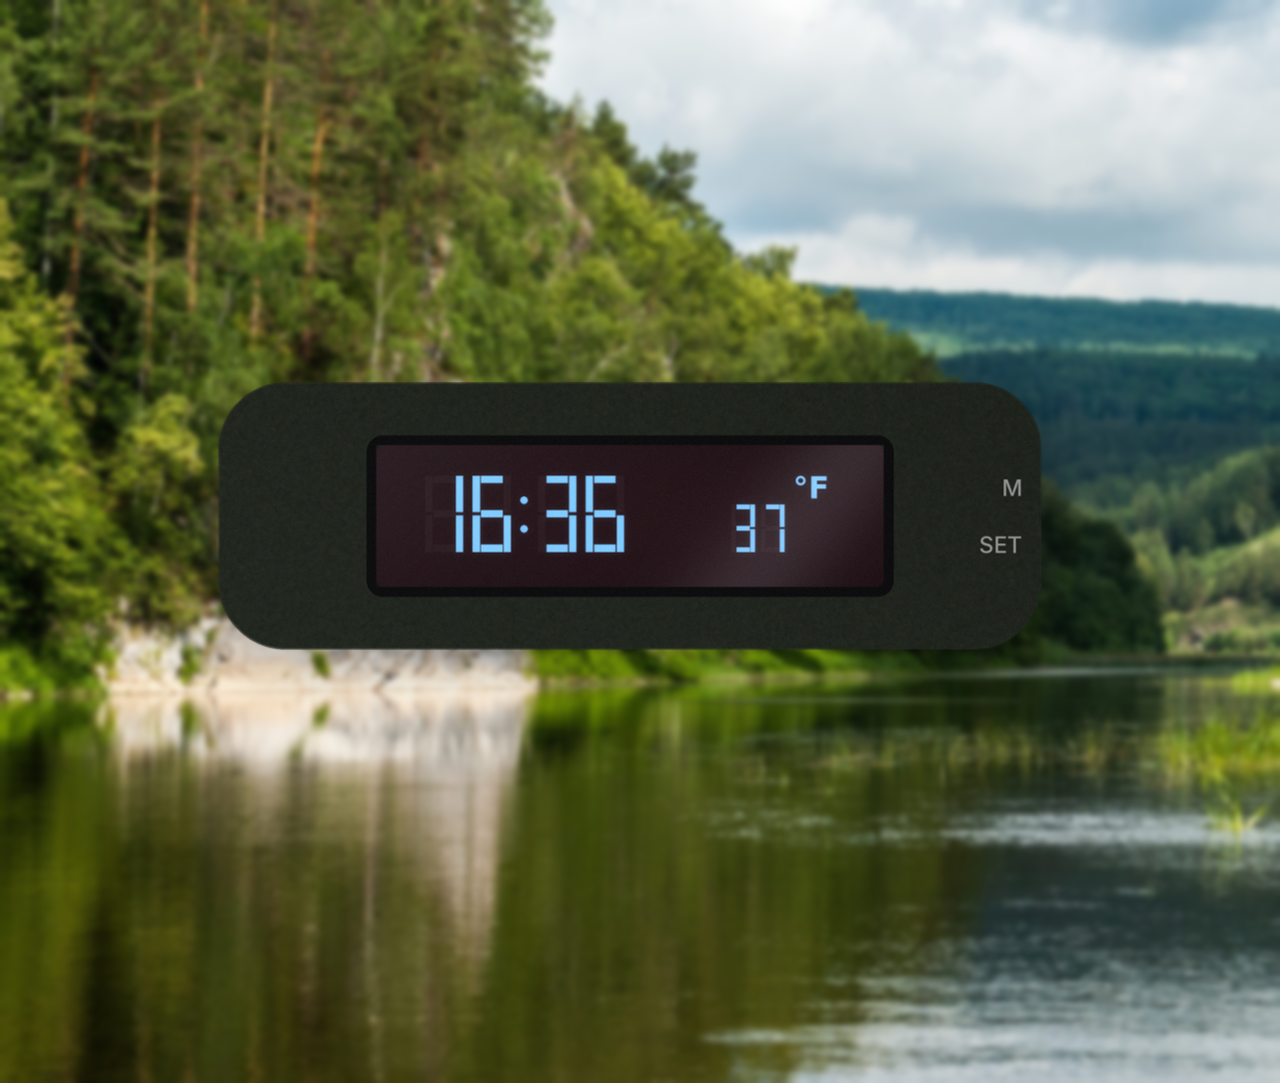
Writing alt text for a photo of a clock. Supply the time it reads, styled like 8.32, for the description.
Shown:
16.36
